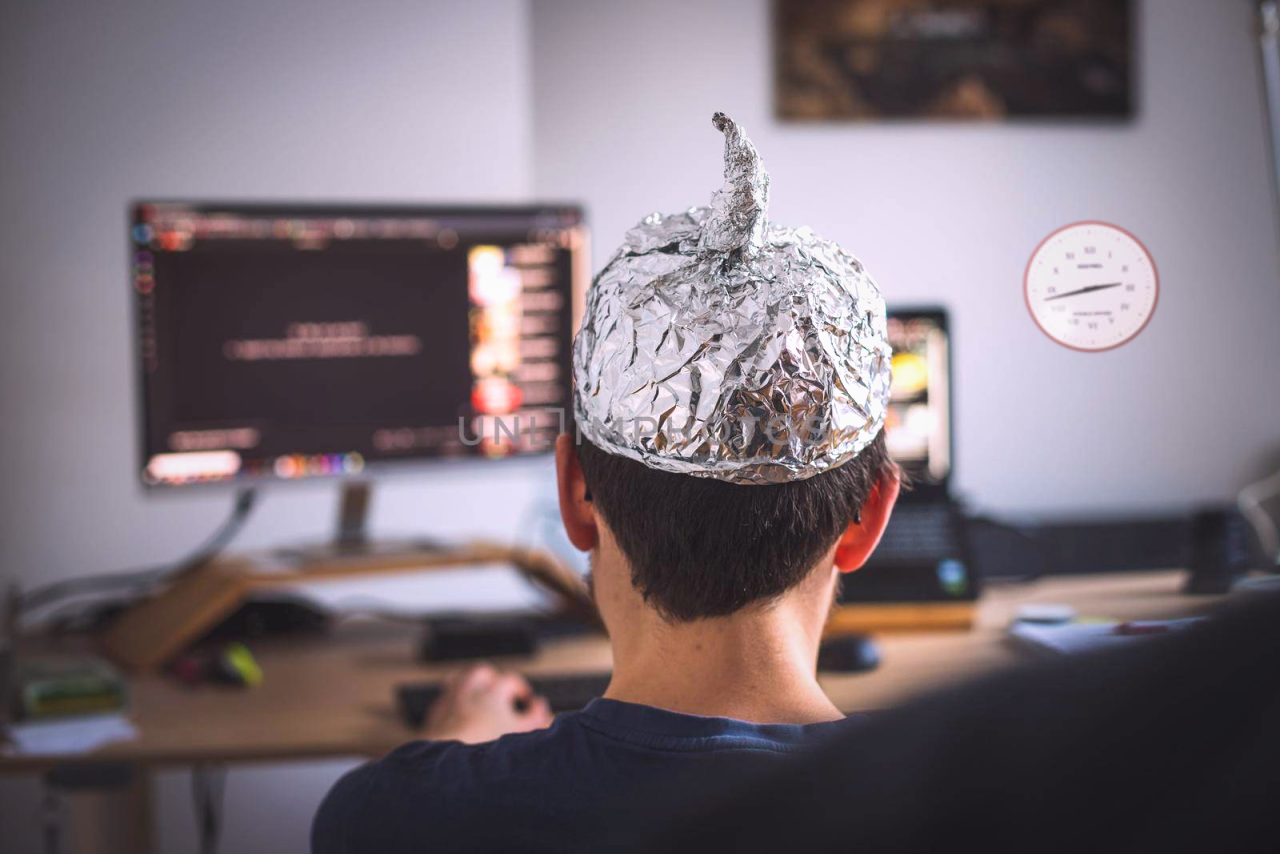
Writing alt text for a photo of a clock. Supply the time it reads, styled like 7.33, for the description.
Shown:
2.43
